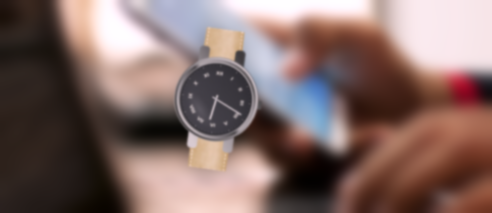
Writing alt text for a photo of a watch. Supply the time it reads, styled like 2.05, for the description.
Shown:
6.19
